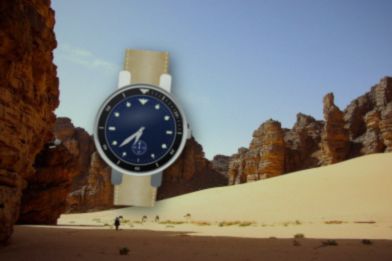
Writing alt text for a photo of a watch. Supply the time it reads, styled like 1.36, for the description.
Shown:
6.38
